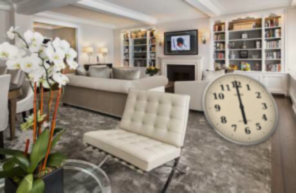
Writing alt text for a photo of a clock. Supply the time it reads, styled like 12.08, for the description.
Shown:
6.00
